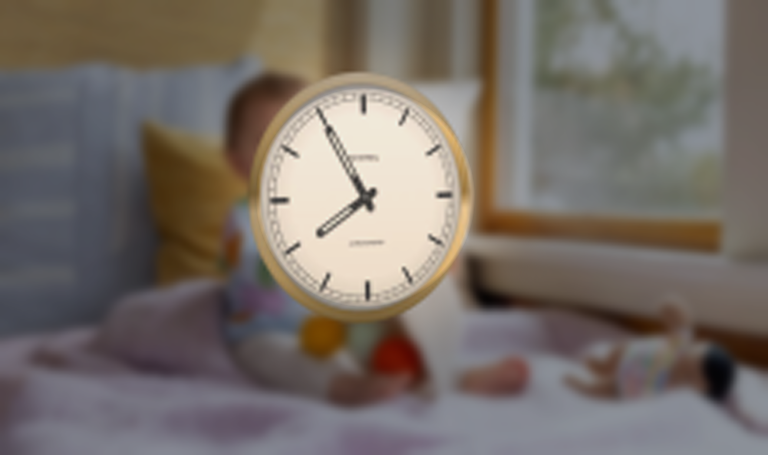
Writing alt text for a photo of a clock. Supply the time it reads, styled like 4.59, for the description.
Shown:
7.55
